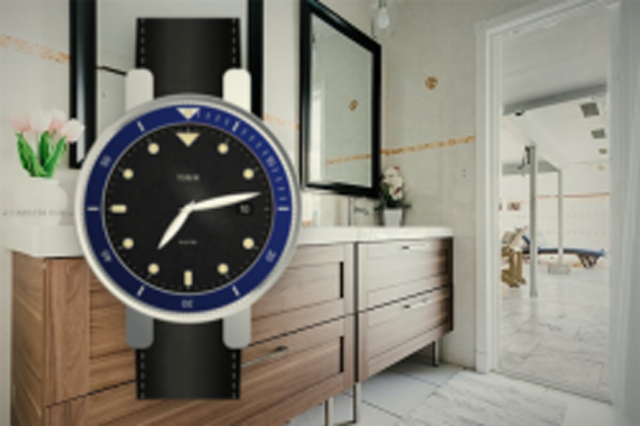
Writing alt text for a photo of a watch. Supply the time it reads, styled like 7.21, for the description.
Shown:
7.13
